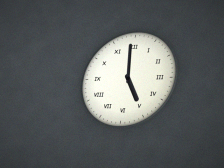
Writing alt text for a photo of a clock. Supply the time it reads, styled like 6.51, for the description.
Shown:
4.59
